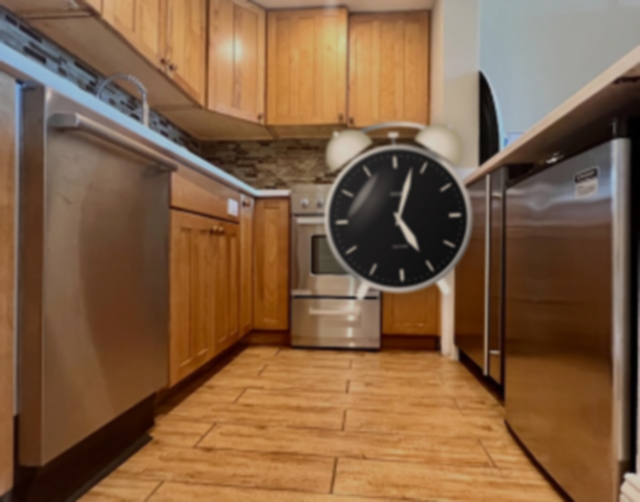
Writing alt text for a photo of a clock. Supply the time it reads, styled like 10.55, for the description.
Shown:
5.03
